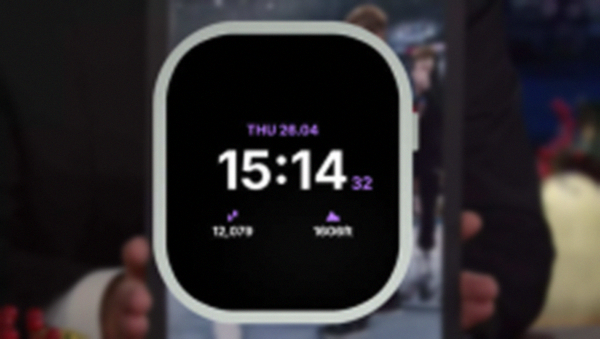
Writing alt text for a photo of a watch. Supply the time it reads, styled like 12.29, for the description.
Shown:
15.14
